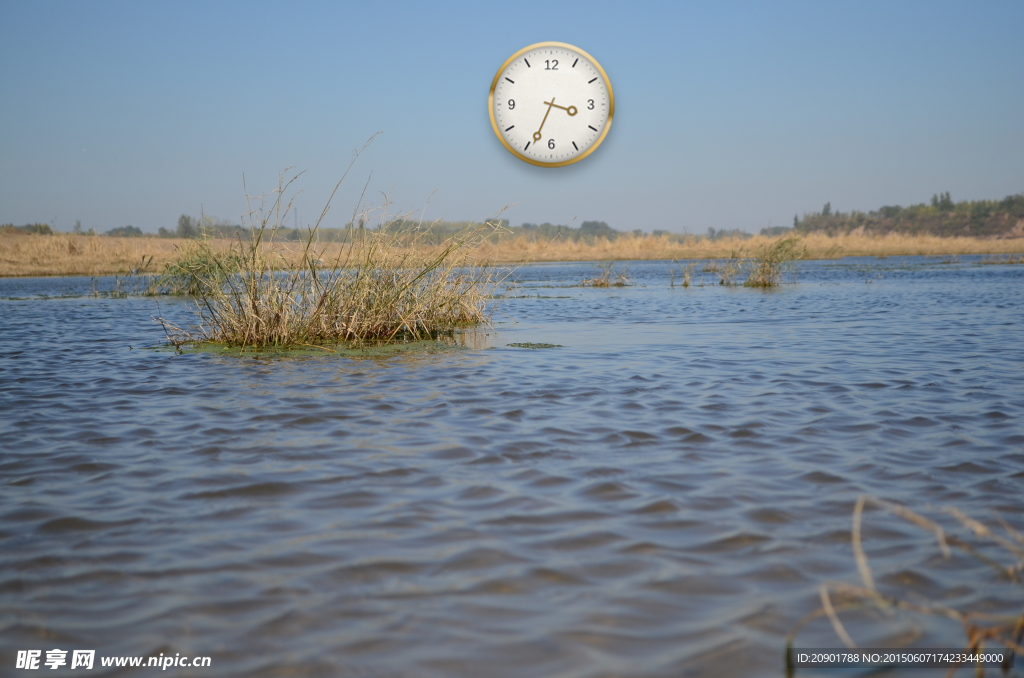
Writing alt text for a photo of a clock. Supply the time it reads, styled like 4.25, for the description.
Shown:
3.34
